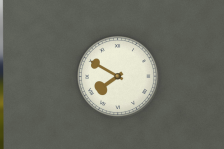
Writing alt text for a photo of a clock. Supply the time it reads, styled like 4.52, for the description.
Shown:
7.50
